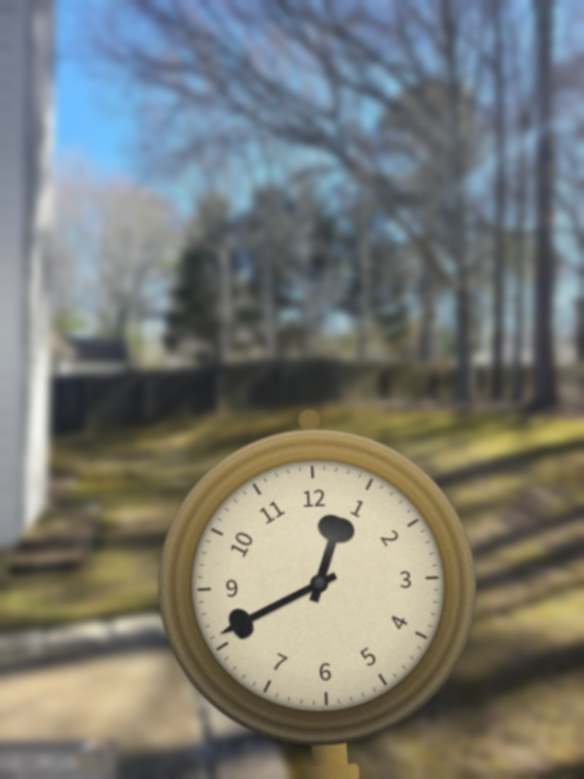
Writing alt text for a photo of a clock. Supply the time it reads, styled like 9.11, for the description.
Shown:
12.41
